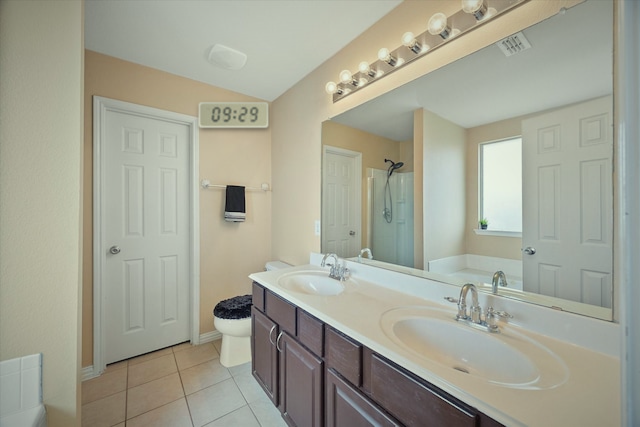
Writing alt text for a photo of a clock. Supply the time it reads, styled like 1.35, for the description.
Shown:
9.29
